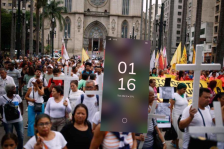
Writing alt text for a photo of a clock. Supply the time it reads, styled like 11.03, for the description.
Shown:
1.16
